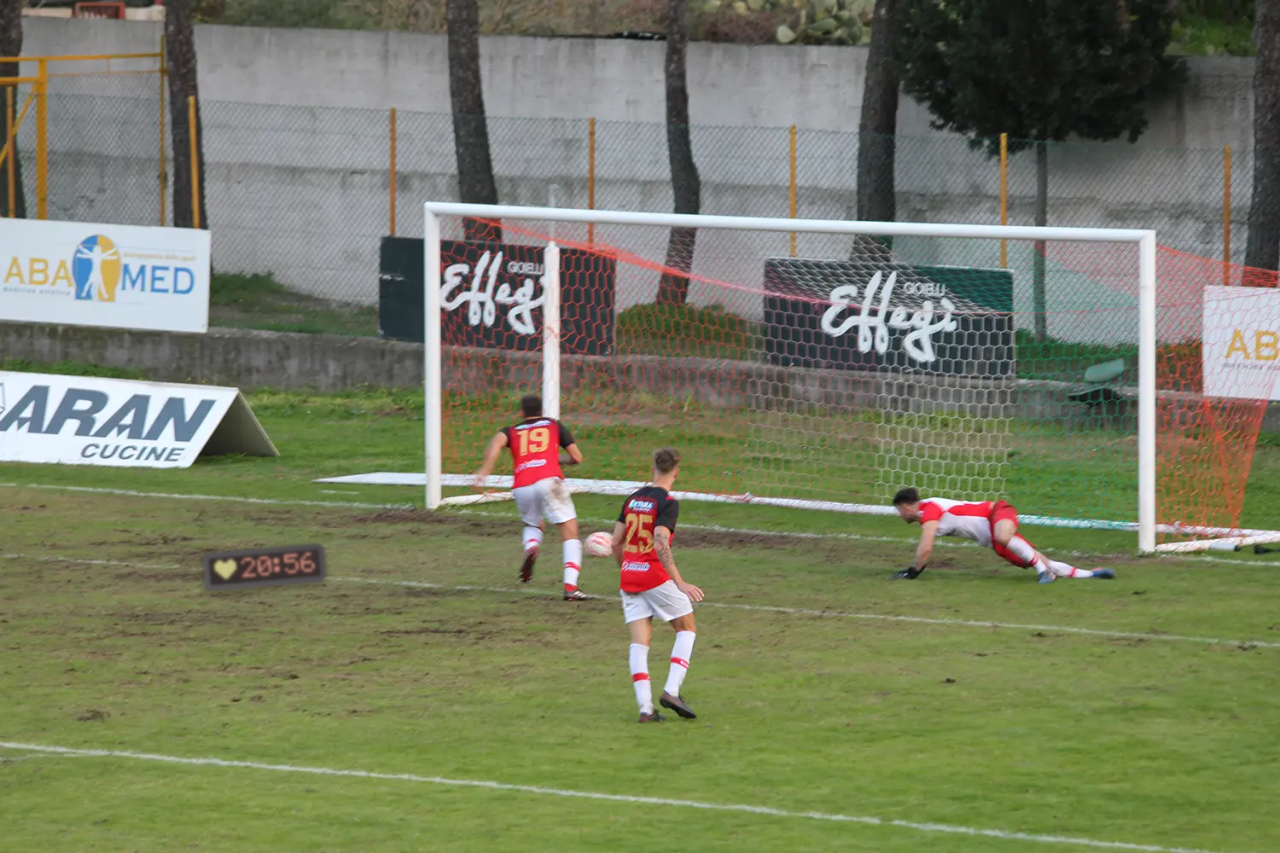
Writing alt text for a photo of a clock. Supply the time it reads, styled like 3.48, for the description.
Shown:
20.56
